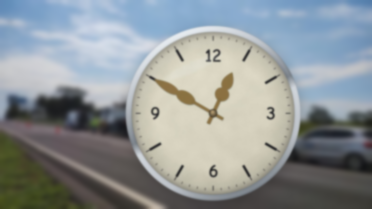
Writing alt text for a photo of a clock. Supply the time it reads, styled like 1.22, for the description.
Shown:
12.50
